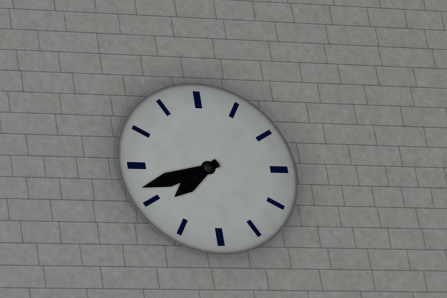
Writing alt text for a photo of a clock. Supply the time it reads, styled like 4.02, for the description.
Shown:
7.42
